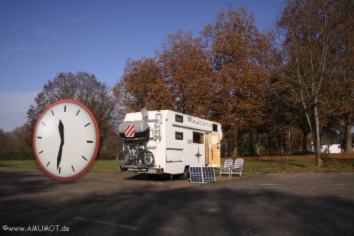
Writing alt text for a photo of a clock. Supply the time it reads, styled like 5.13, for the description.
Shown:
11.31
